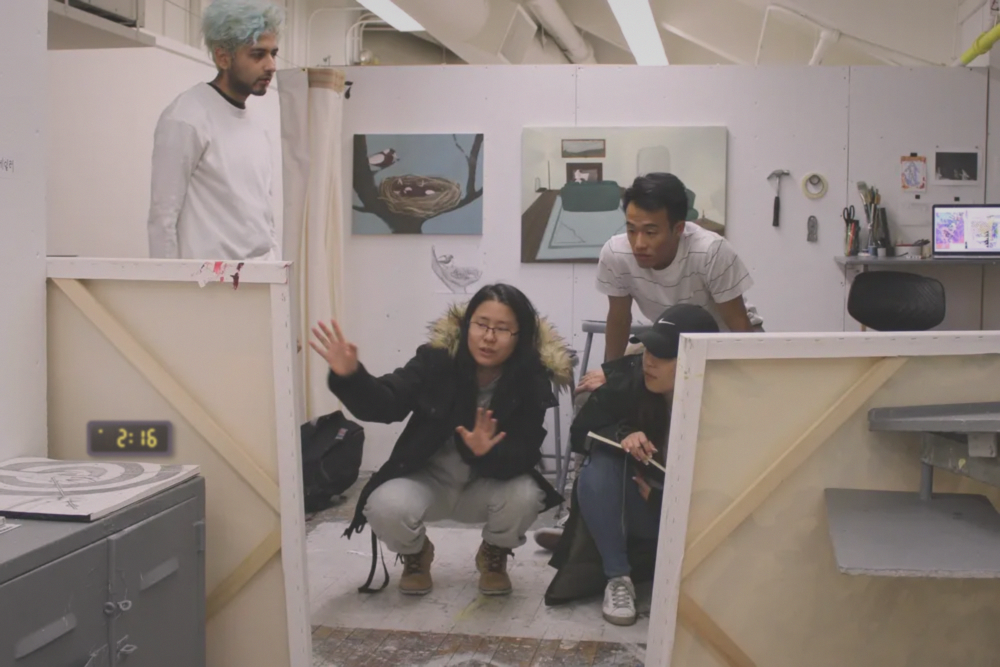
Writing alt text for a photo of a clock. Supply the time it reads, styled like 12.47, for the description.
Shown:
2.16
